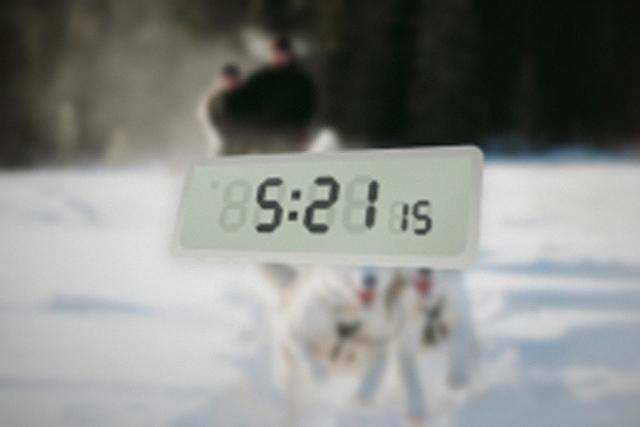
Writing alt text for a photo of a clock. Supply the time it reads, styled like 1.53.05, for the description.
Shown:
5.21.15
